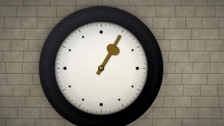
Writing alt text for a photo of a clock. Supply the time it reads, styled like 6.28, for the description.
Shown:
1.05
